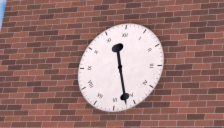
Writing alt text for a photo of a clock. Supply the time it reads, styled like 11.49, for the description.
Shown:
11.27
